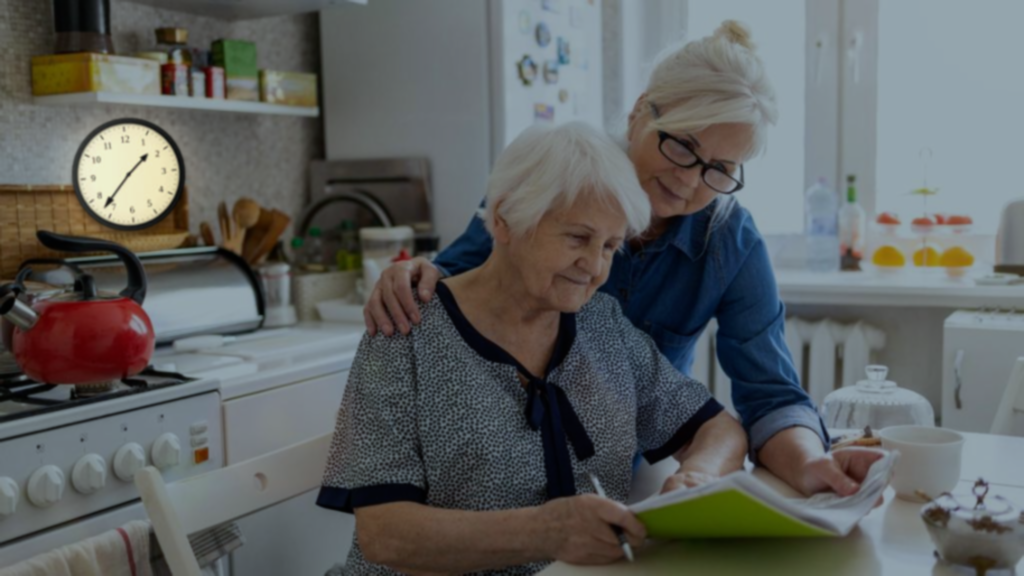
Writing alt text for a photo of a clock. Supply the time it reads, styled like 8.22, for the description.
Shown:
1.37
